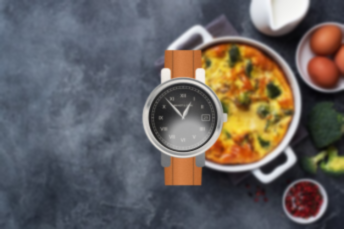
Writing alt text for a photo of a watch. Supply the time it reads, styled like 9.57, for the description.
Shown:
12.53
